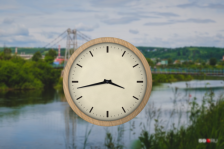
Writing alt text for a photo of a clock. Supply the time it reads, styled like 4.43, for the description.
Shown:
3.43
